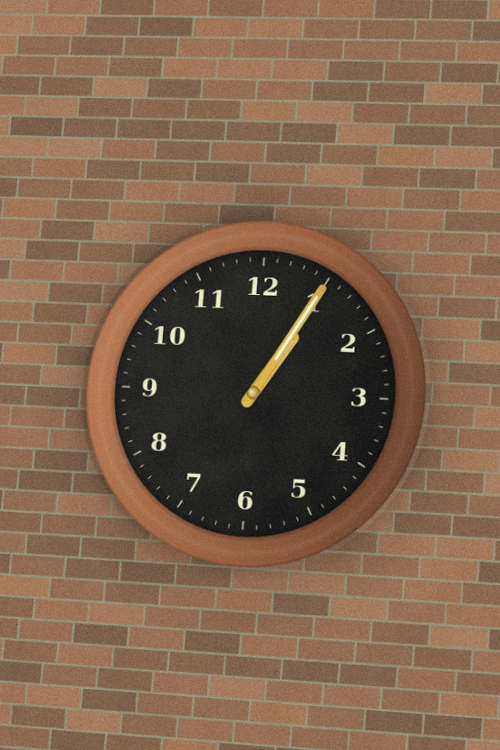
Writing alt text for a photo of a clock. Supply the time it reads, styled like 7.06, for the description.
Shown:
1.05
